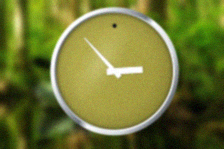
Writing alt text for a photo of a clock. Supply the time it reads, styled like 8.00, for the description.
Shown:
2.53
